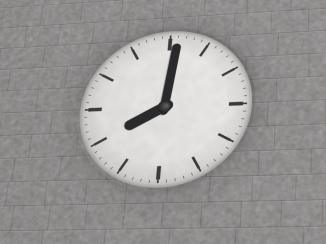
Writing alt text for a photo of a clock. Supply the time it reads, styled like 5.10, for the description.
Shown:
8.01
